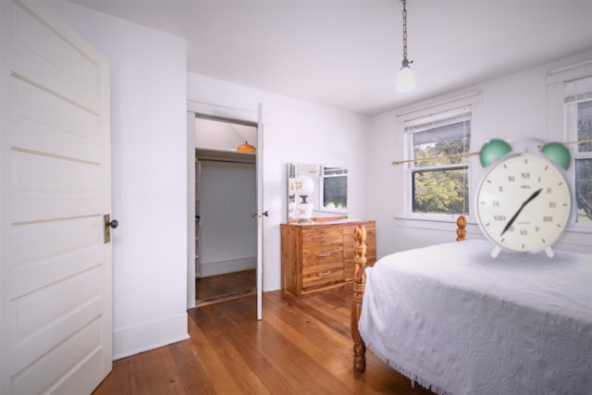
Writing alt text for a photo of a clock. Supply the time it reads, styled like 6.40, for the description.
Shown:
1.36
